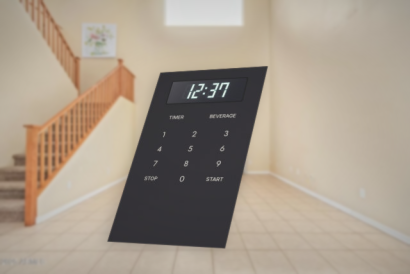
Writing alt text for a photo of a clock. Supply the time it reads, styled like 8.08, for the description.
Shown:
12.37
